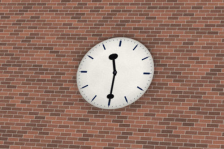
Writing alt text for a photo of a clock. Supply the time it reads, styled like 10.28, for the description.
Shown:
11.30
